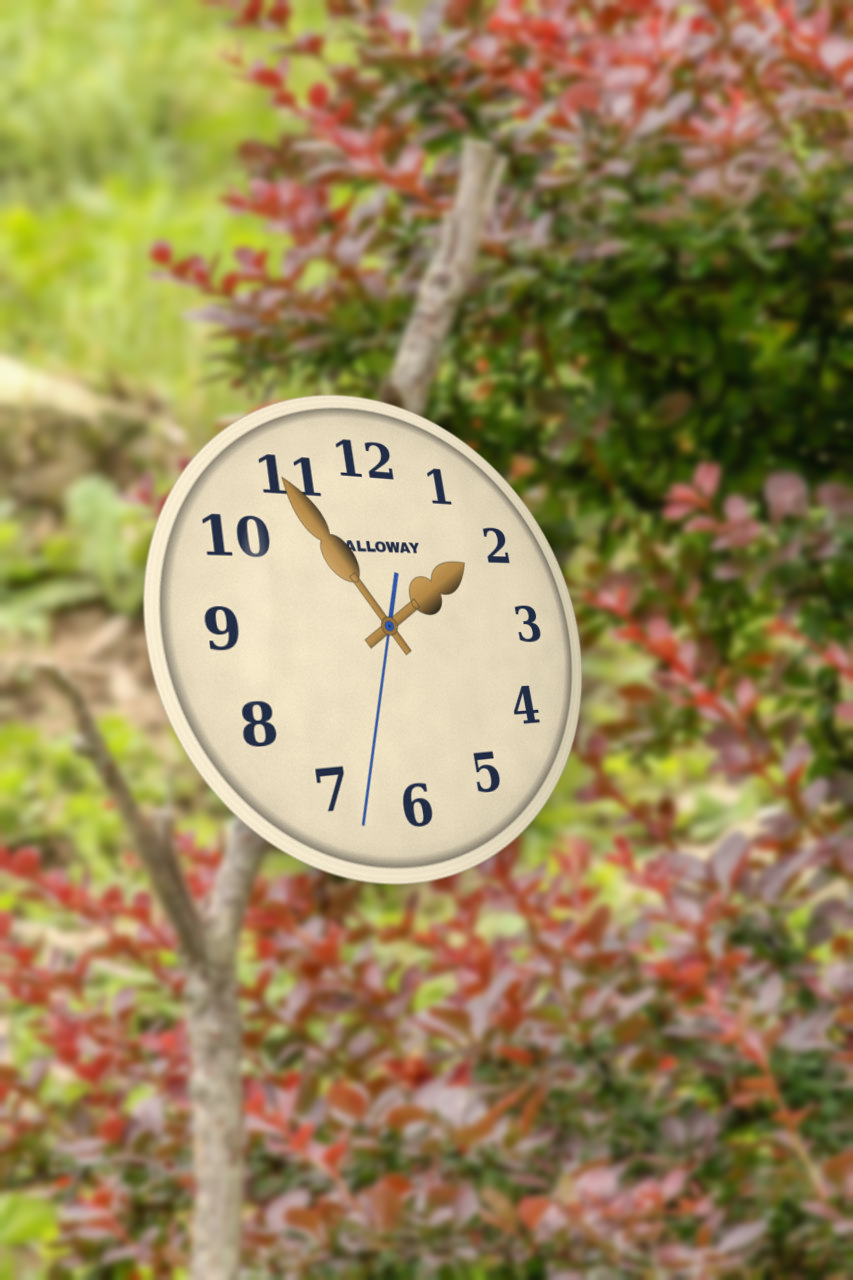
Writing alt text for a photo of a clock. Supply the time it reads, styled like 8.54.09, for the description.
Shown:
1.54.33
